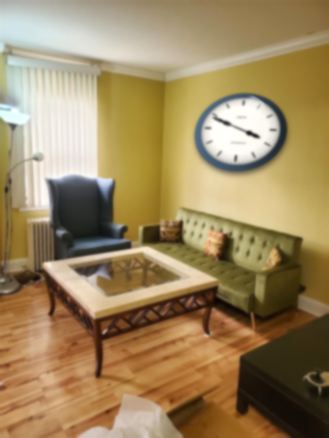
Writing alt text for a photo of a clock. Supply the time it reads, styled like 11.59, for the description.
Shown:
3.49
